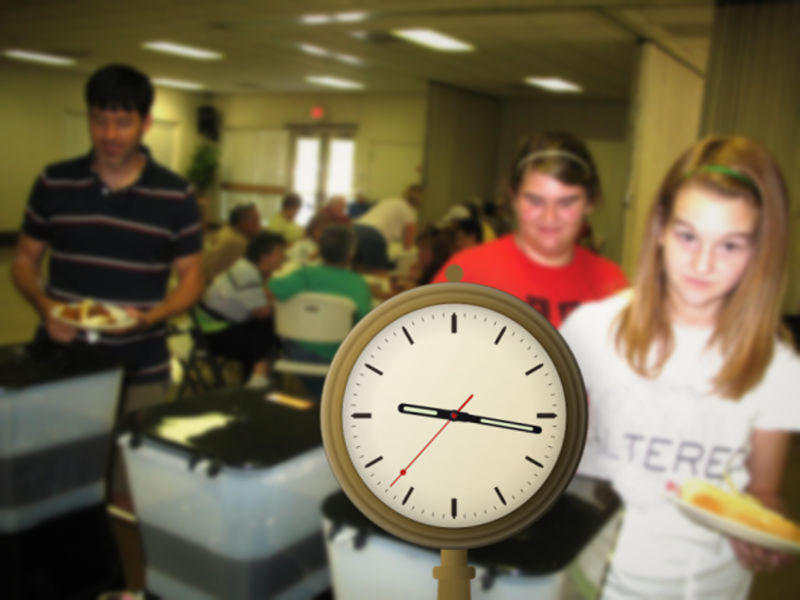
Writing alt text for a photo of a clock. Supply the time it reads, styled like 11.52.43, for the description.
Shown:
9.16.37
